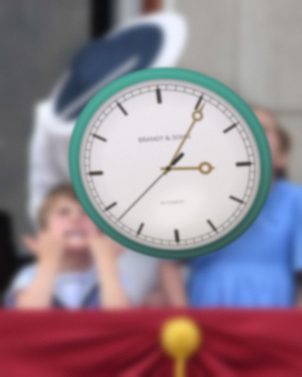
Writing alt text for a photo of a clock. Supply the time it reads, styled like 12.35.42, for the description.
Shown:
3.05.38
